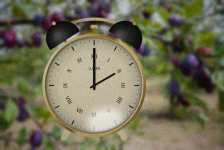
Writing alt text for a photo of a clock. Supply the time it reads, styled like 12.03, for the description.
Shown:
2.00
